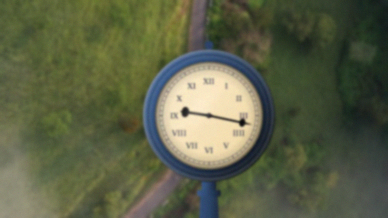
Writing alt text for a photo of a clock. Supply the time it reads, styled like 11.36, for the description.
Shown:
9.17
